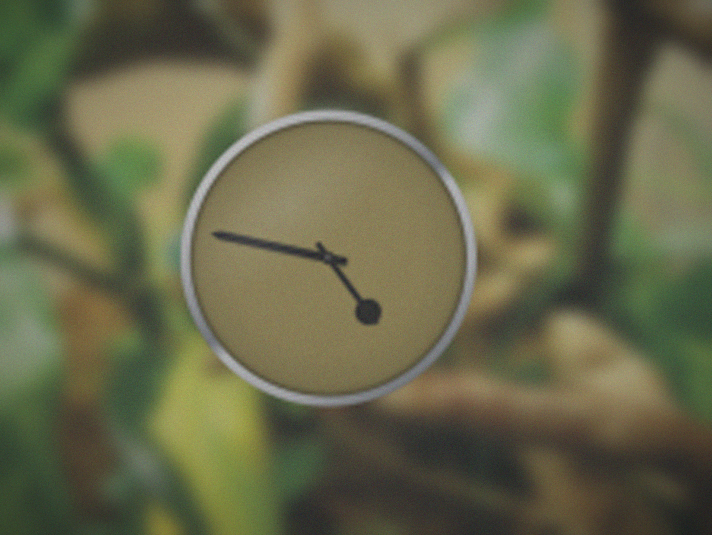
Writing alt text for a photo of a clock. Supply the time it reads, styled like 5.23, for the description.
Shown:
4.47
